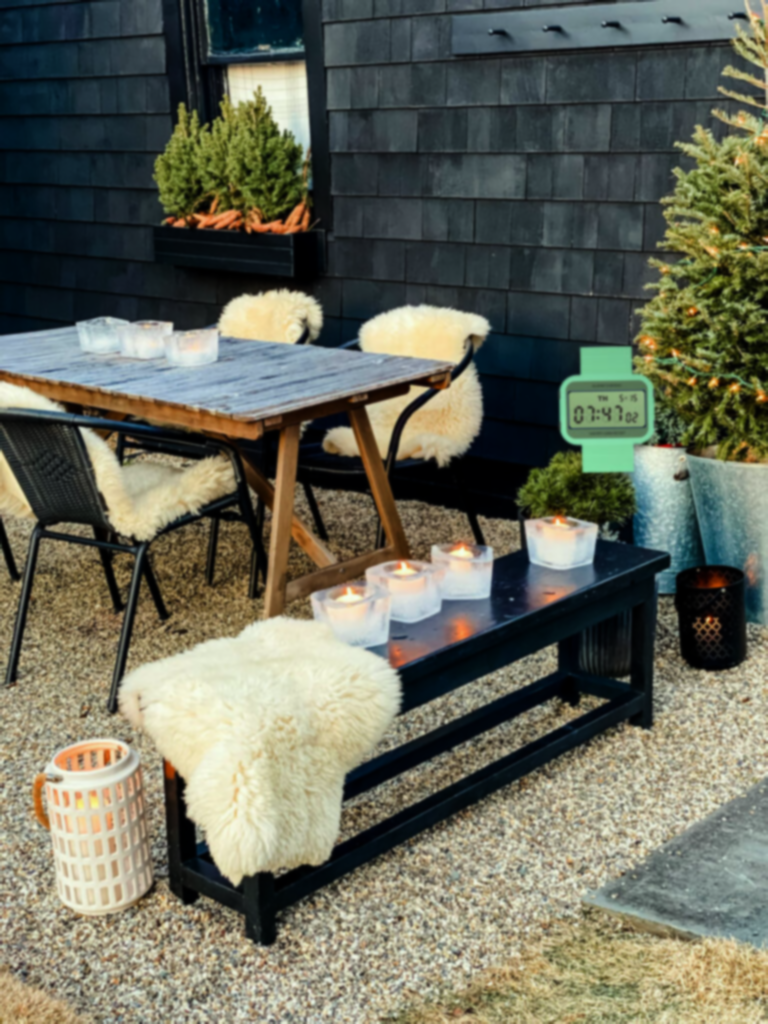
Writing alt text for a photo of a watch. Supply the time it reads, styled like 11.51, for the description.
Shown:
7.47
